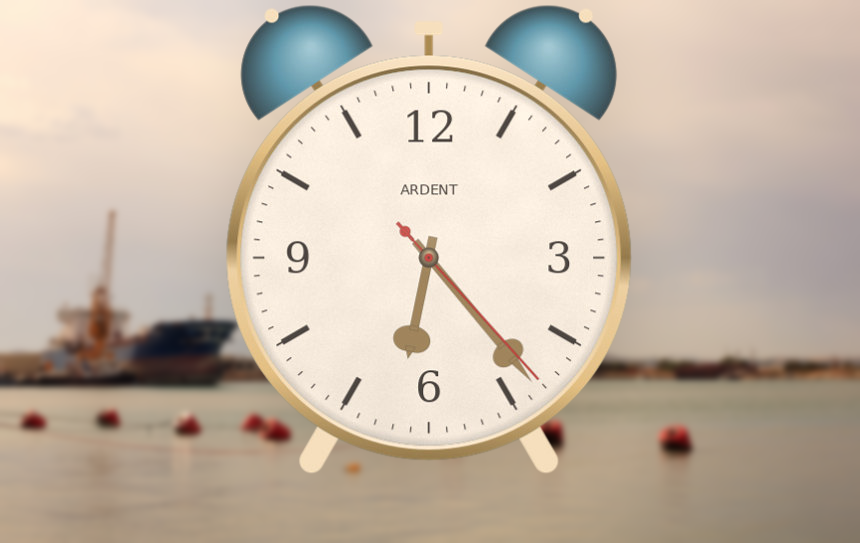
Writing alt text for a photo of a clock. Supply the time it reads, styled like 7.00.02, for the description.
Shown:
6.23.23
